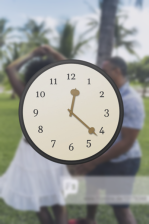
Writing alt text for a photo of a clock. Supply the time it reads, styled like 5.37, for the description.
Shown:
12.22
